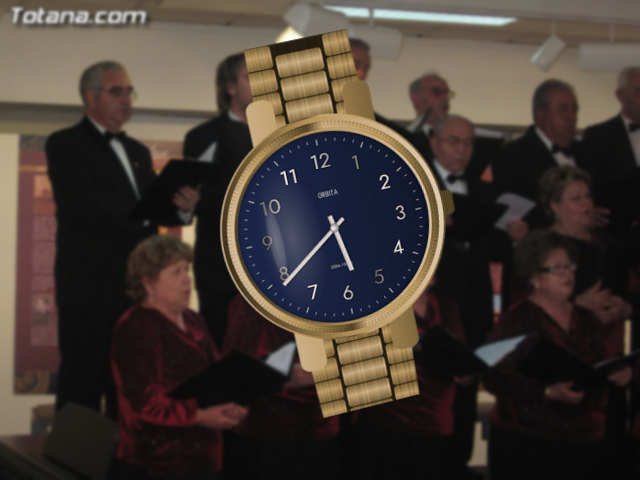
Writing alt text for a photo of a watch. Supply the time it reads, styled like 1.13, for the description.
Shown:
5.39
